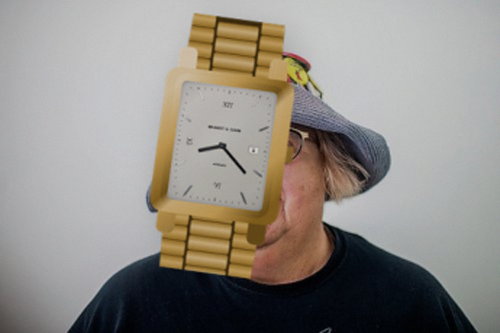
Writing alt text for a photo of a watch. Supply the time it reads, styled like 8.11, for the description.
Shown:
8.22
